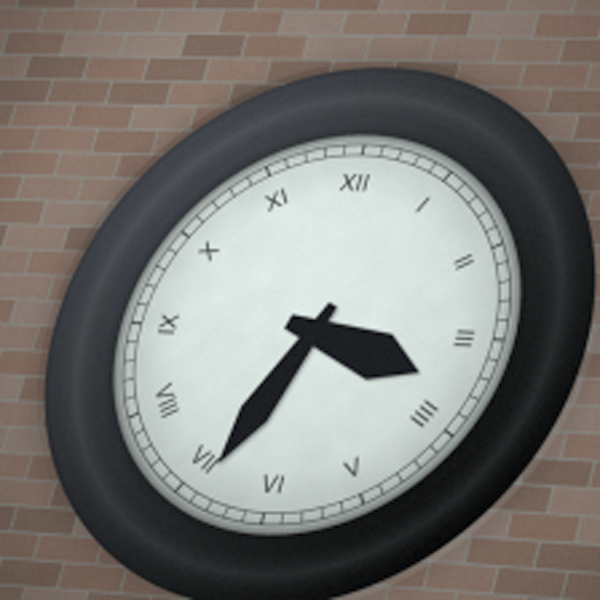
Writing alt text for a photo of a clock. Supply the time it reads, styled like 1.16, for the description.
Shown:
3.34
